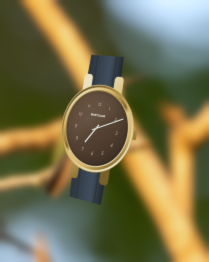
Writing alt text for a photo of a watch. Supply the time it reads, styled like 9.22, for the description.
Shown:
7.11
